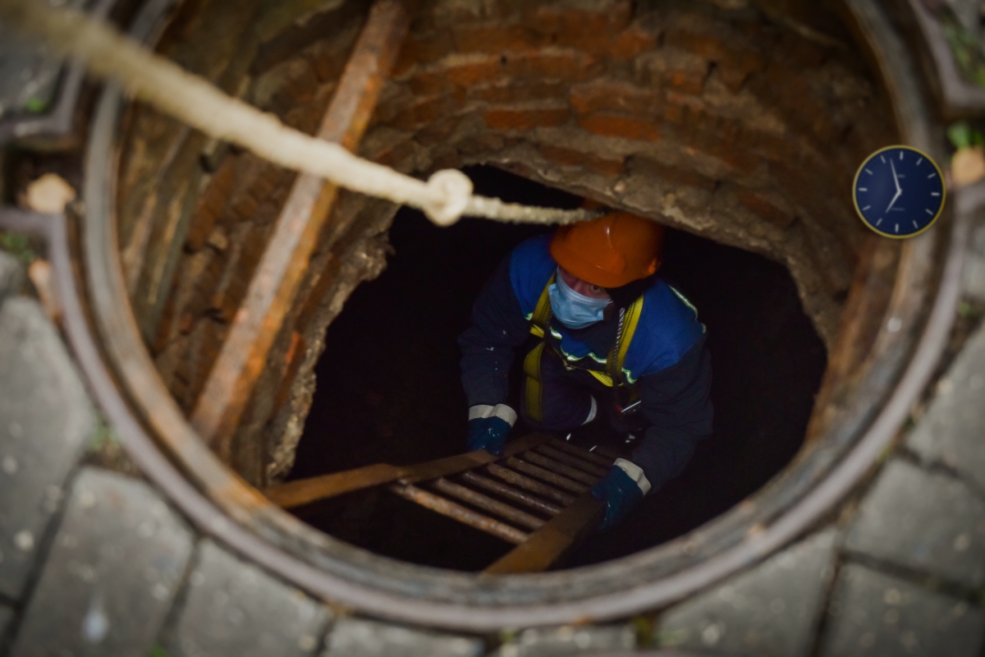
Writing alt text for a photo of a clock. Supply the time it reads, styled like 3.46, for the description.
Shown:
6.57
